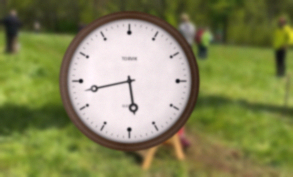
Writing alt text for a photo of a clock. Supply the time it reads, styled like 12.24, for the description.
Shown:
5.43
